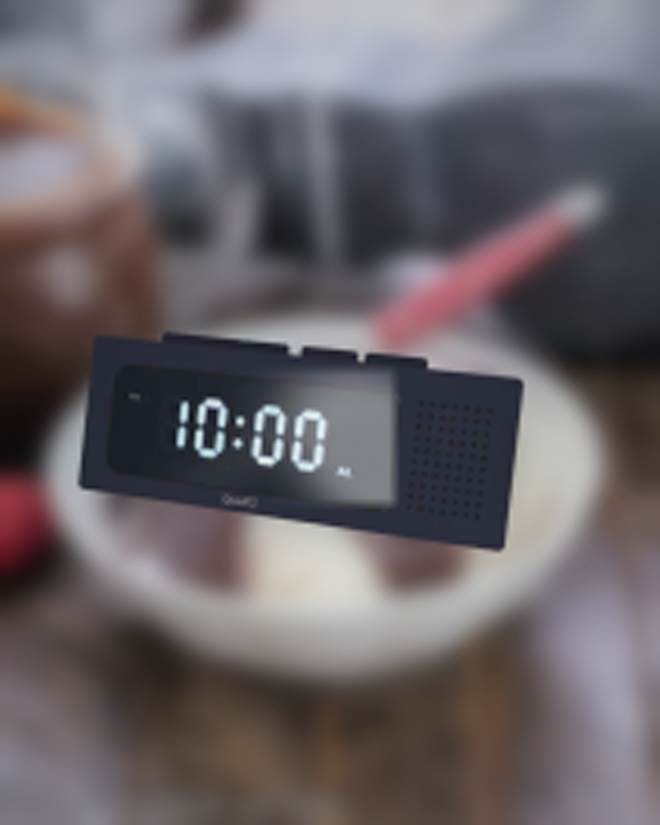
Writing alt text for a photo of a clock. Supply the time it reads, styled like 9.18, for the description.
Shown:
10.00
